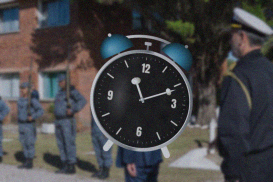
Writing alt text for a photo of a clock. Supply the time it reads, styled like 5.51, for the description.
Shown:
11.11
